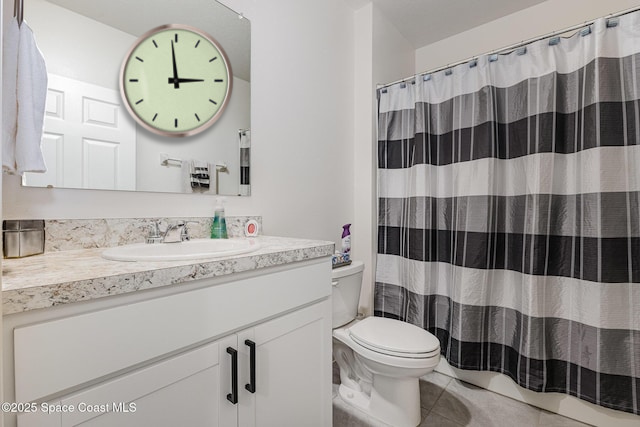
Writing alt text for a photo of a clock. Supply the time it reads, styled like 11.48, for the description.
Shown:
2.59
